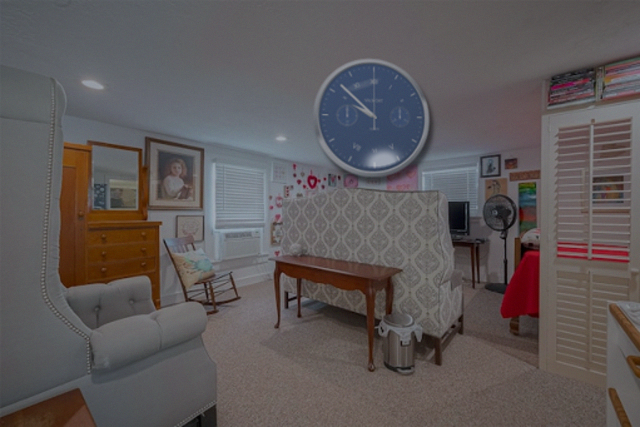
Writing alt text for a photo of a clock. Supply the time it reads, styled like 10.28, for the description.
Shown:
9.52
